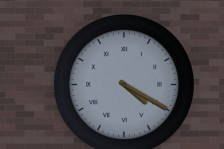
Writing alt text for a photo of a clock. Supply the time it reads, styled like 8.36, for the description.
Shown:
4.20
